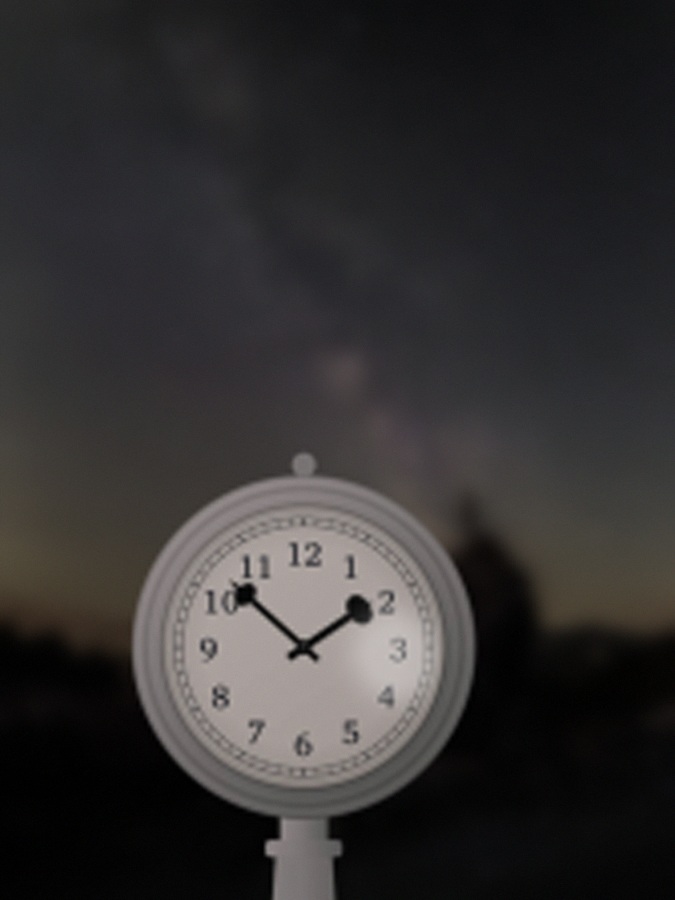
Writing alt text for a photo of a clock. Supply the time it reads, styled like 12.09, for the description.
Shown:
1.52
